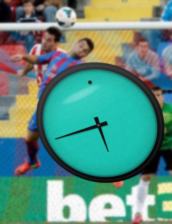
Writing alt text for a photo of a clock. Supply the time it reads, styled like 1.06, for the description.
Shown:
5.43
